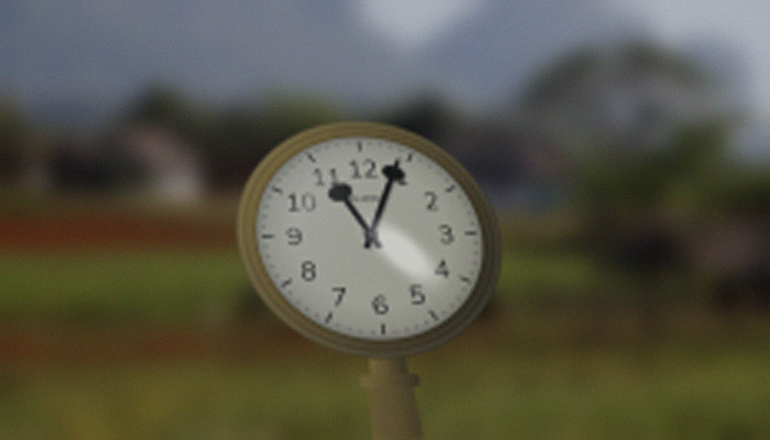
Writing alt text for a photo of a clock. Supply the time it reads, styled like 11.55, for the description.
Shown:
11.04
